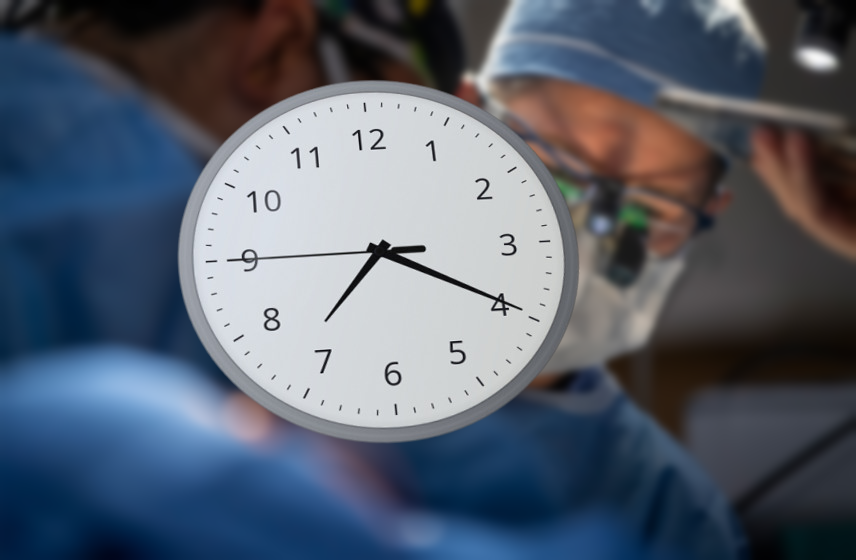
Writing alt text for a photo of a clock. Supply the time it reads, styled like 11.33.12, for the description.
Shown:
7.19.45
